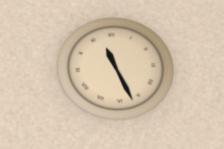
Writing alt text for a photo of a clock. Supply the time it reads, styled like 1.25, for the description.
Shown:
11.27
